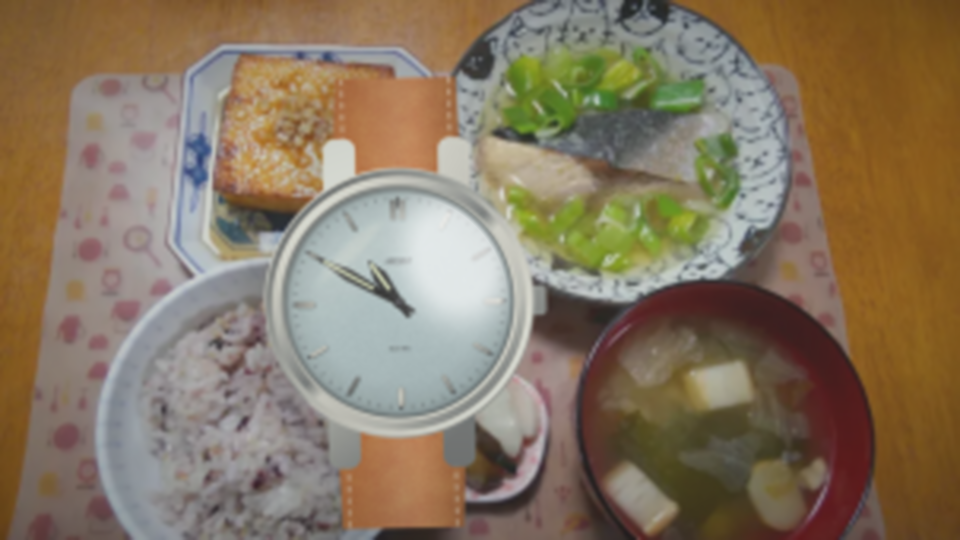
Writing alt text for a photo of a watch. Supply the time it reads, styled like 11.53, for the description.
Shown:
10.50
